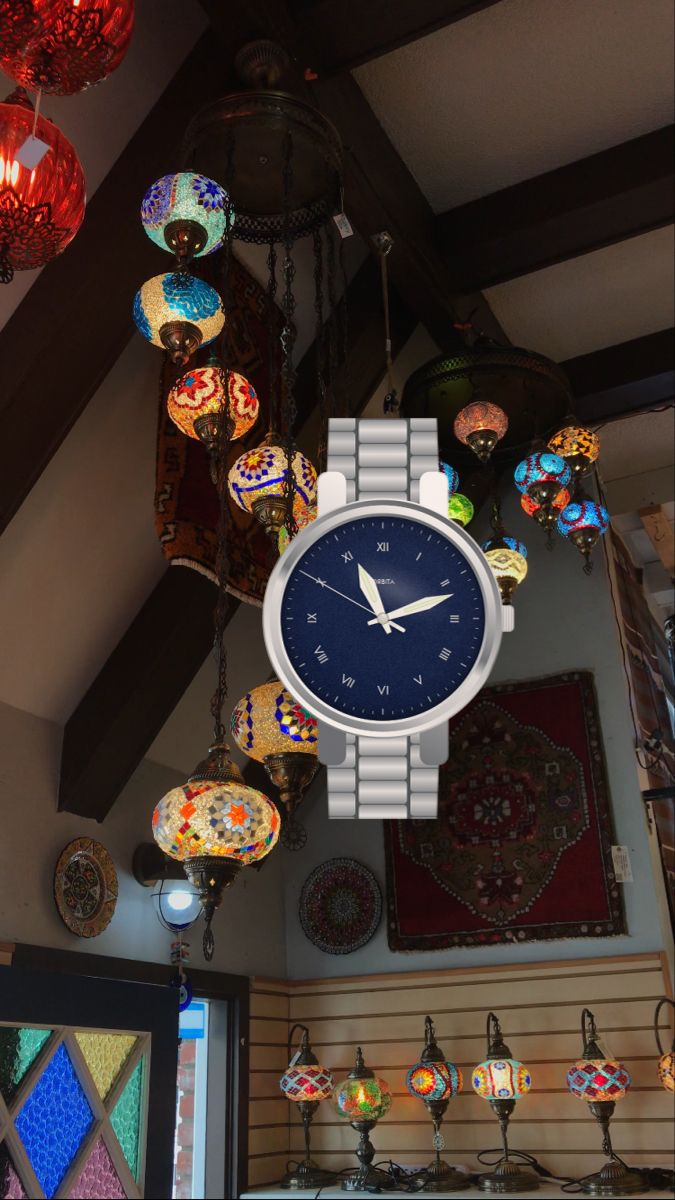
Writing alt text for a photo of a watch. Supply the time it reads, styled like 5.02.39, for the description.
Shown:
11.11.50
